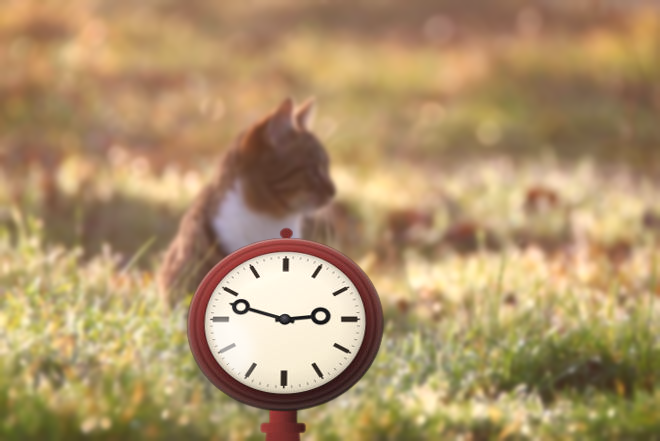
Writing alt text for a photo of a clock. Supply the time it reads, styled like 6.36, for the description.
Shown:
2.48
